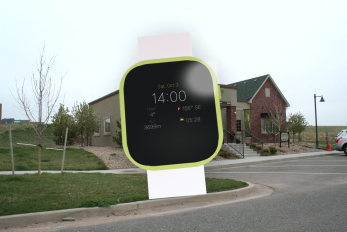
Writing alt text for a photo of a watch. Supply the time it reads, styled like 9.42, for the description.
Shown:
14.00
